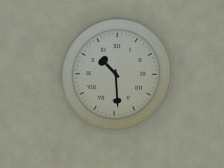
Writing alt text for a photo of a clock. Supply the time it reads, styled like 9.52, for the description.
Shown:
10.29
